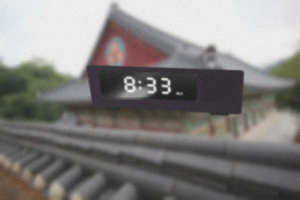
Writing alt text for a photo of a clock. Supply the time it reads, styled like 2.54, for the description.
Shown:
8.33
